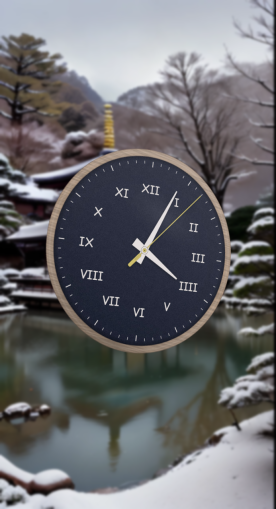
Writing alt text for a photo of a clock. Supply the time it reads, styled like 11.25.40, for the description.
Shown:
4.04.07
